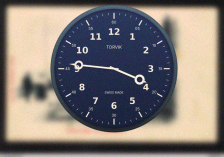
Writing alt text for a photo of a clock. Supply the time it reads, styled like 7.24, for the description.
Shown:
3.46
